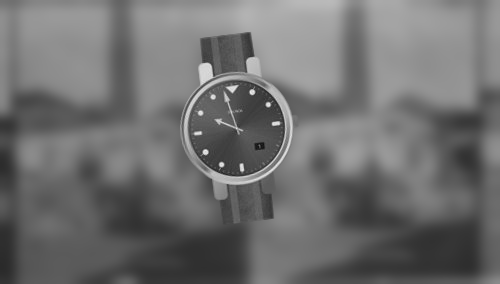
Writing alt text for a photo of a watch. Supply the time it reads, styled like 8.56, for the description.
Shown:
9.58
